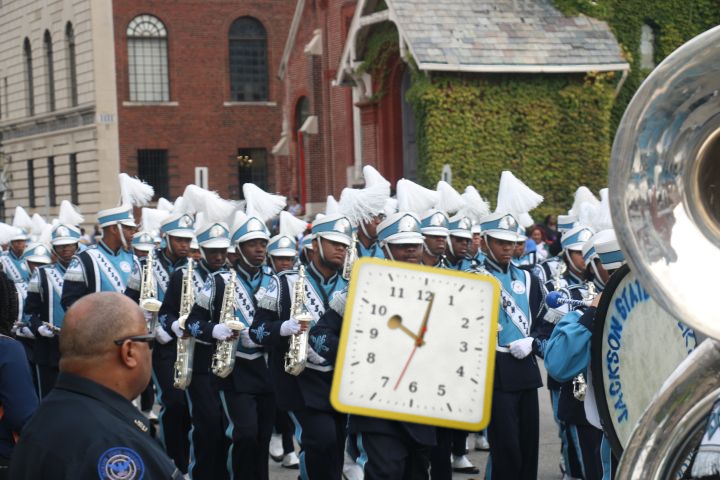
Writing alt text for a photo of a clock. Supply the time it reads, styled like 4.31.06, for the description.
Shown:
10.01.33
